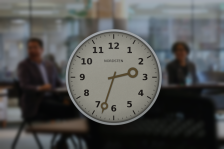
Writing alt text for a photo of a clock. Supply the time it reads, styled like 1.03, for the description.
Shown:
2.33
